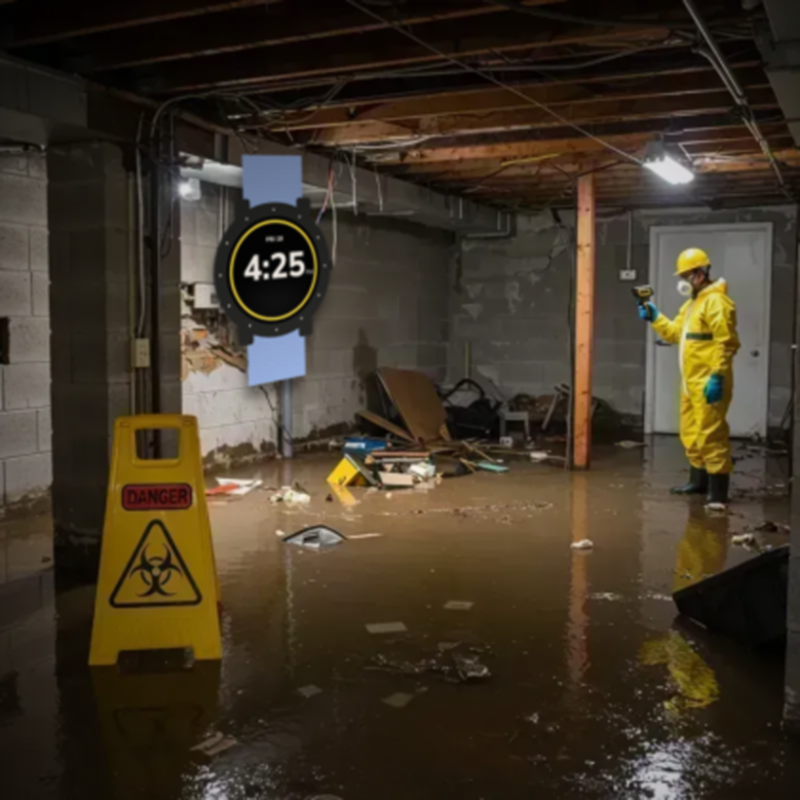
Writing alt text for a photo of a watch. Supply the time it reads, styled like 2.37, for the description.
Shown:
4.25
